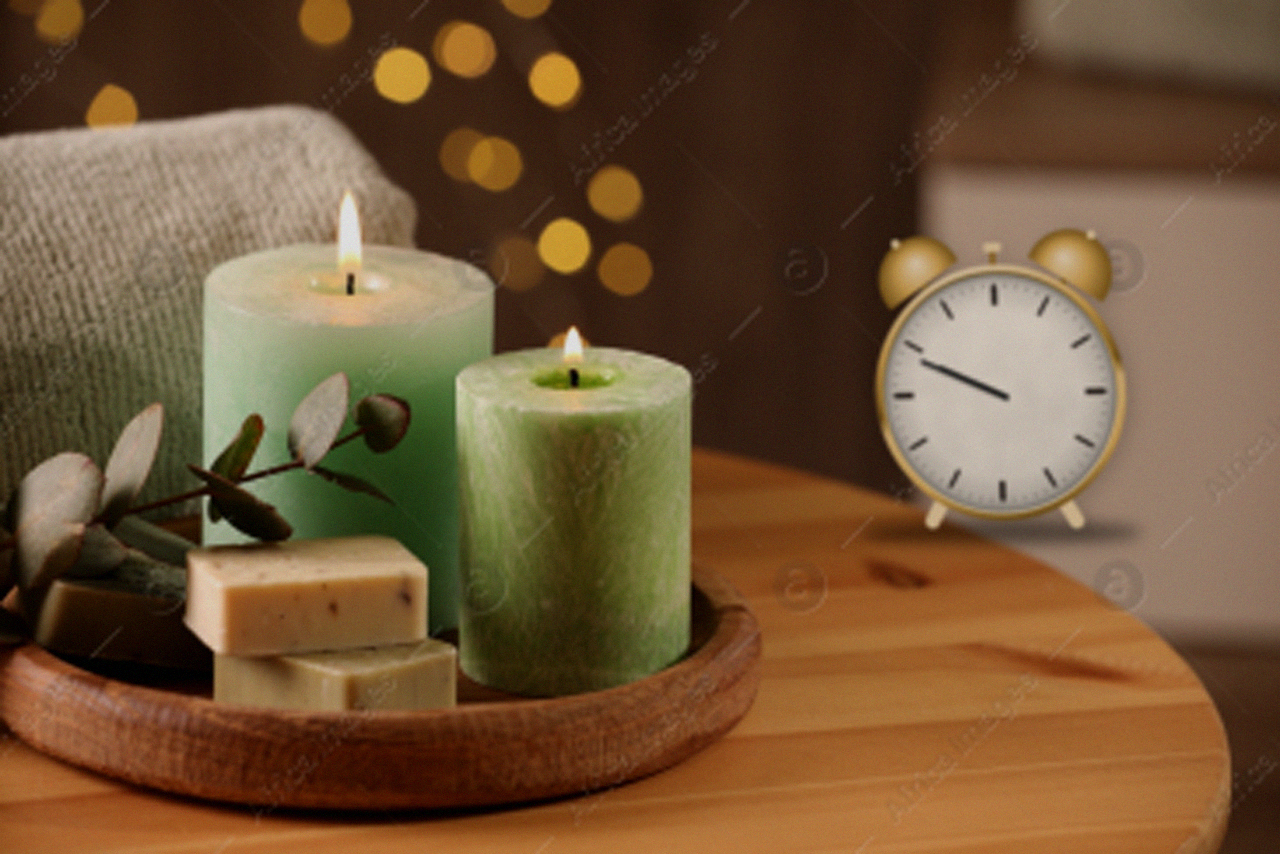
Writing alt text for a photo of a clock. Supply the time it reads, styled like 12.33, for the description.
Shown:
9.49
